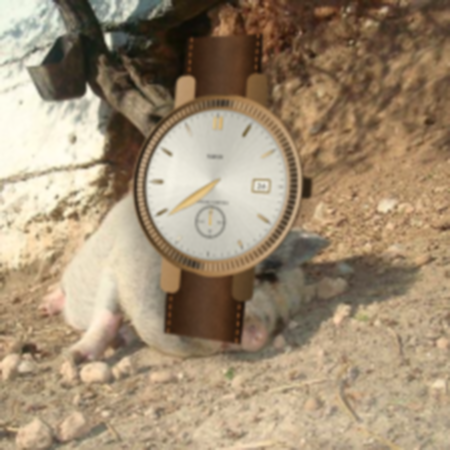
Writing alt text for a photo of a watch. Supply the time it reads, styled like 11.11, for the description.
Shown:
7.39
